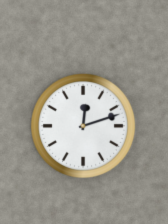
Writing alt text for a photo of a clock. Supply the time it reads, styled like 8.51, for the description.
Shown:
12.12
